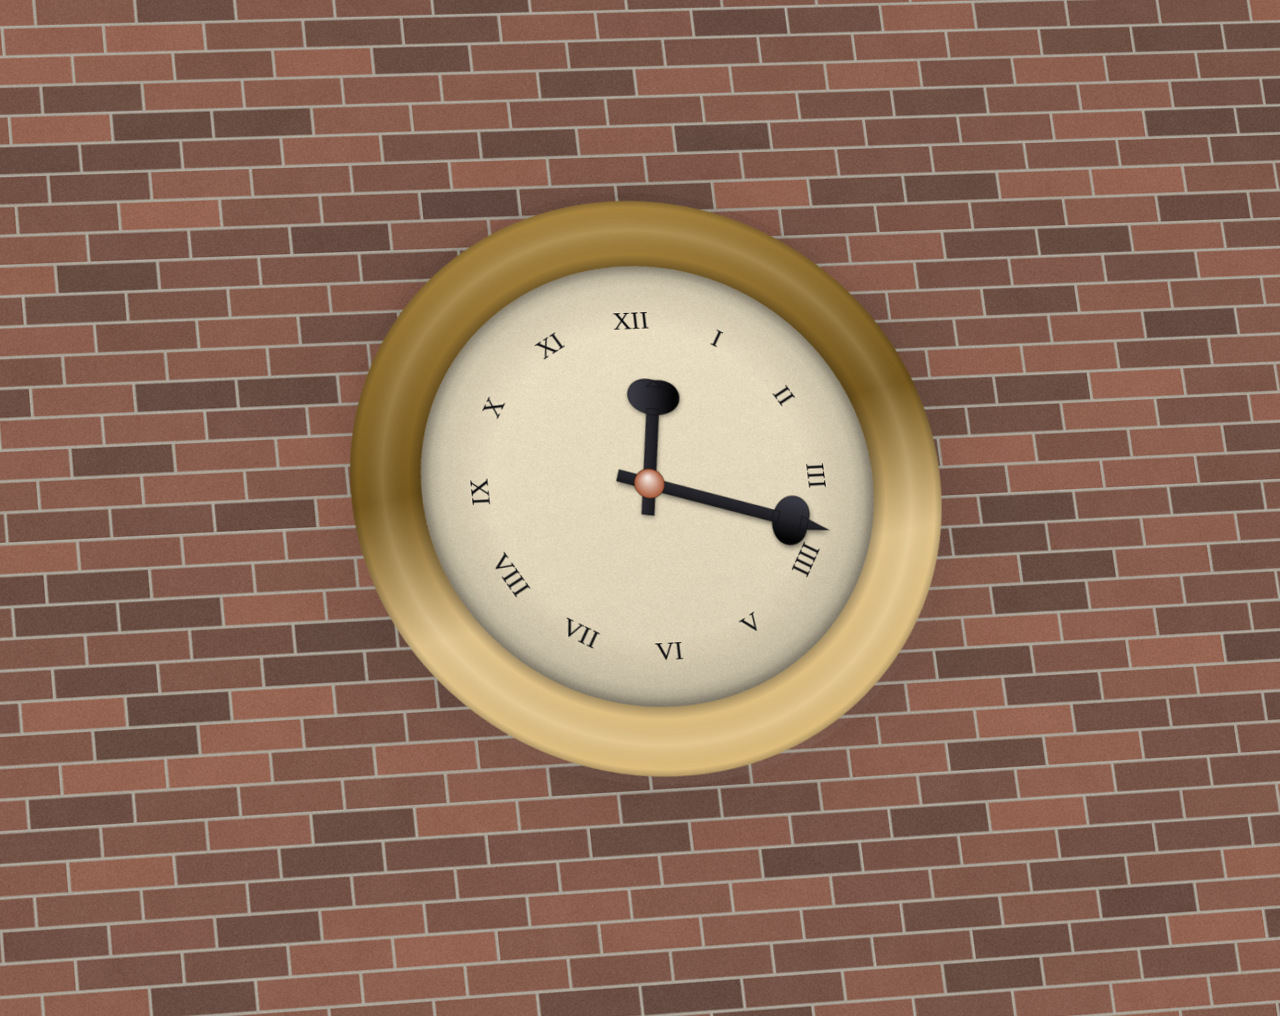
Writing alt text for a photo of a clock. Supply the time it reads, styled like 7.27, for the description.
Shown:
12.18
